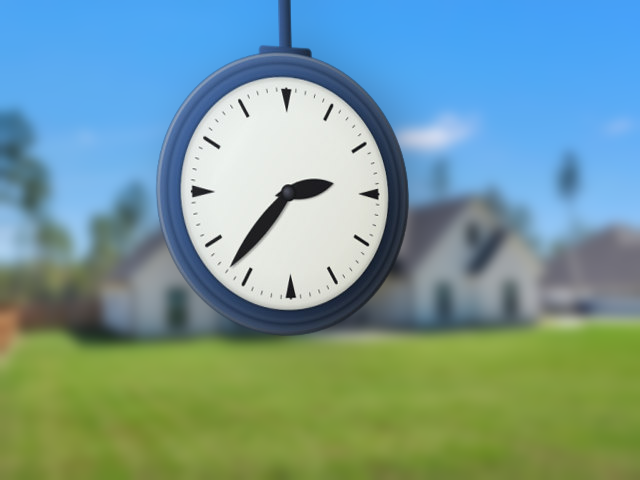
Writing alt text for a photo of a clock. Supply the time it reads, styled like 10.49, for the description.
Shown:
2.37
